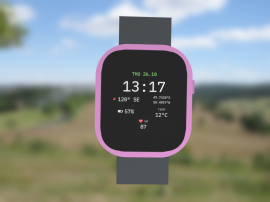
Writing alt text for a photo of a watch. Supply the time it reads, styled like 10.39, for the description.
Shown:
13.17
